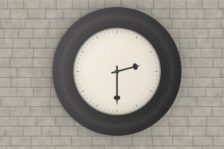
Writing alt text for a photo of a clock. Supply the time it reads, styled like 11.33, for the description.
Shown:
2.30
